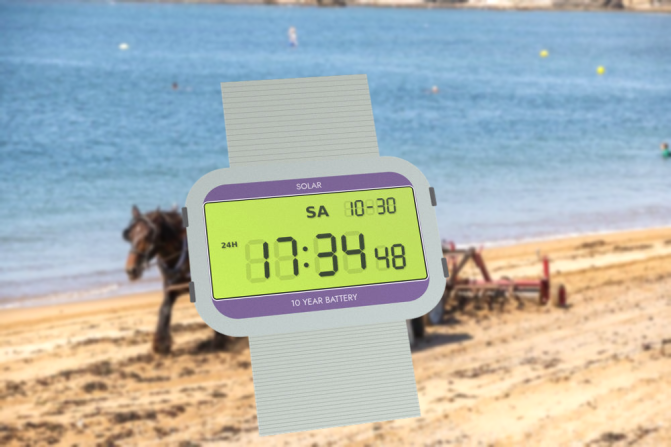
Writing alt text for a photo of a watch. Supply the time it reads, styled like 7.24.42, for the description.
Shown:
17.34.48
